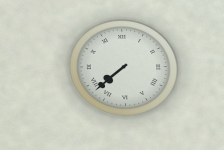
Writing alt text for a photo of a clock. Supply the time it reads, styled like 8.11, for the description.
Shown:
7.38
